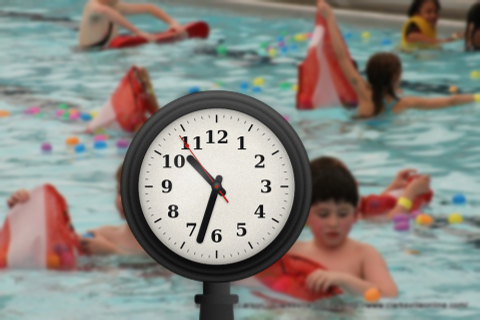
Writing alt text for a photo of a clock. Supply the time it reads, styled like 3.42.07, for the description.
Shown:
10.32.54
